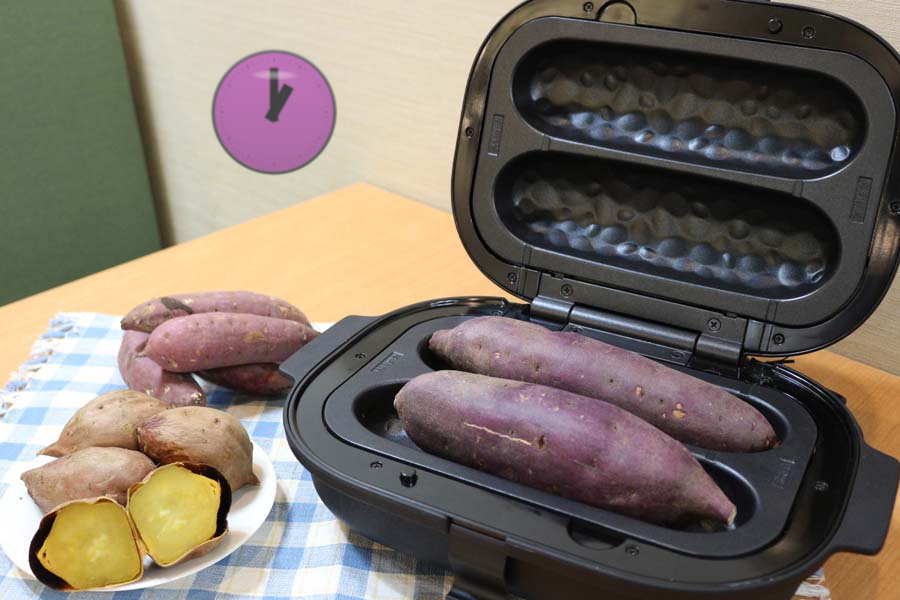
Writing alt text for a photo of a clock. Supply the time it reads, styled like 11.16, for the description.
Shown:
1.00
